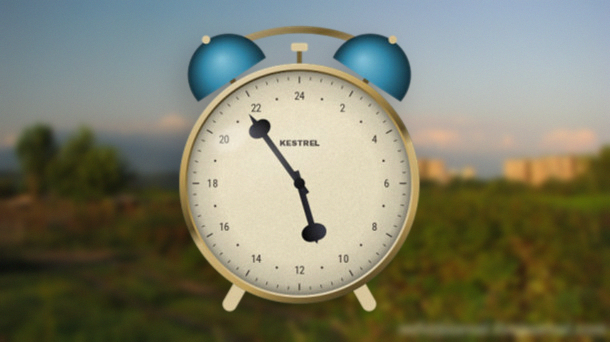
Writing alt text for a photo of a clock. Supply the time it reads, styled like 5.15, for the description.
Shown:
10.54
